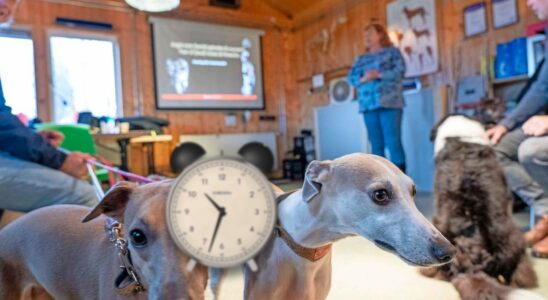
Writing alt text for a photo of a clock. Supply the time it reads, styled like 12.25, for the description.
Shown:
10.33
